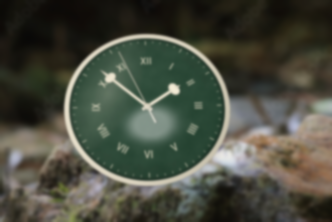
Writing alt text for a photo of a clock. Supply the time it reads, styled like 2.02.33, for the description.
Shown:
1.51.56
